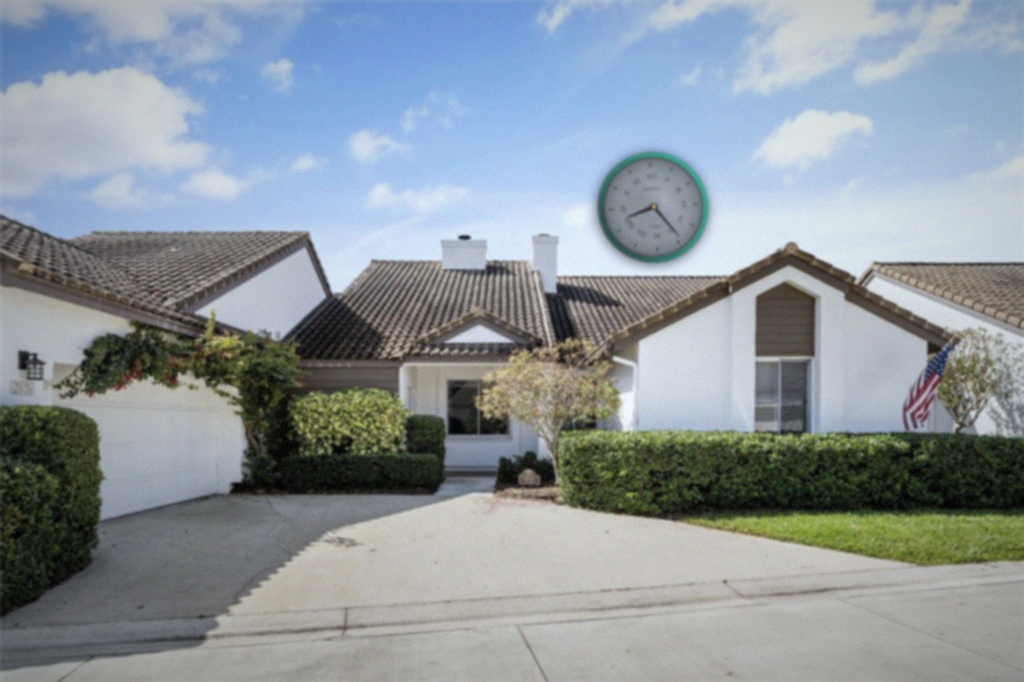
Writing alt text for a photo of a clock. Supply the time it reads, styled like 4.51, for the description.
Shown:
8.24
